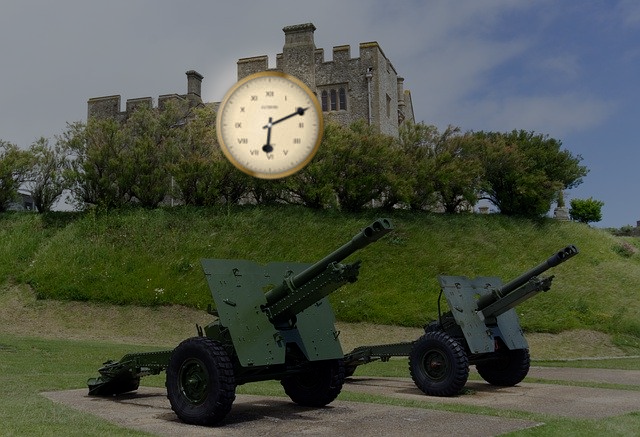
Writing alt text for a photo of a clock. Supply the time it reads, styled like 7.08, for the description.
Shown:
6.11
